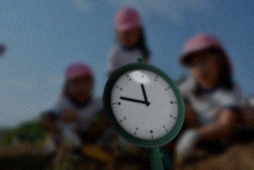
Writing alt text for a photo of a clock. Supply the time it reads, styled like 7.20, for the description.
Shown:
11.47
